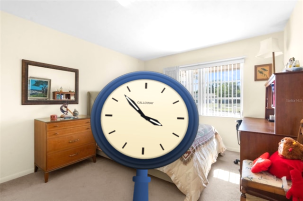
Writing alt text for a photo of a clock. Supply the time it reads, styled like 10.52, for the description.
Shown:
3.53
